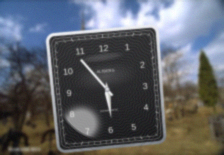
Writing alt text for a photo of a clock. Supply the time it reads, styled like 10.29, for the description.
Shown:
5.54
